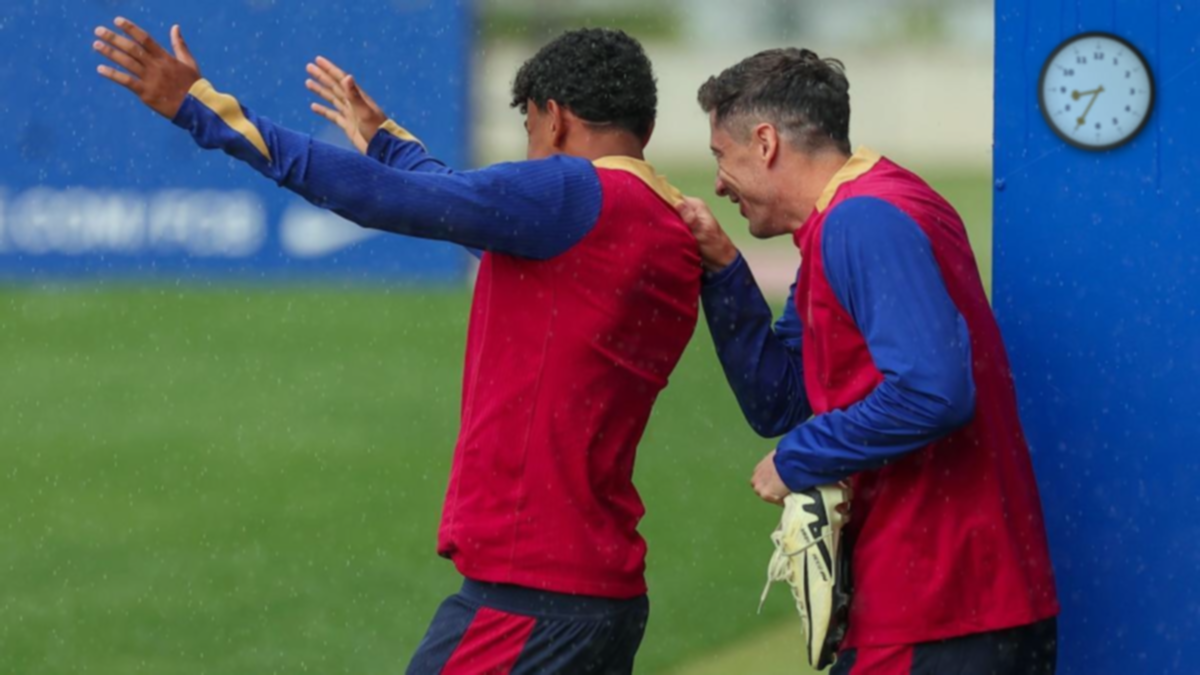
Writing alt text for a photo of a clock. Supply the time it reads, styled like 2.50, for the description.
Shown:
8.35
